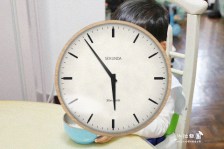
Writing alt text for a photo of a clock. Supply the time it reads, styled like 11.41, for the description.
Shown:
5.54
